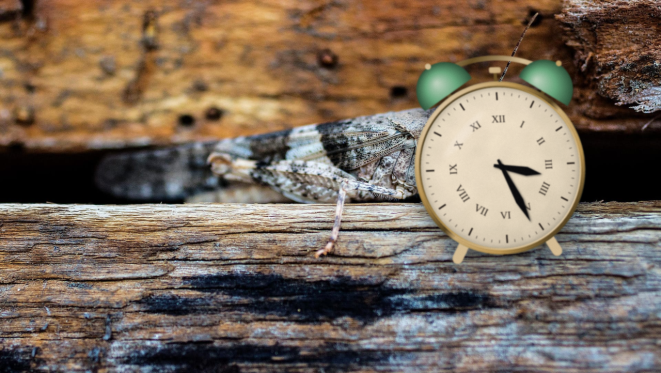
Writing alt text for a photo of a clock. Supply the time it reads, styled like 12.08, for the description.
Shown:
3.26
